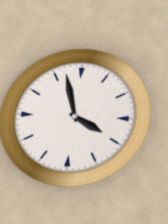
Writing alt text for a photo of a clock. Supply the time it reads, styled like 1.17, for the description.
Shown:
3.57
